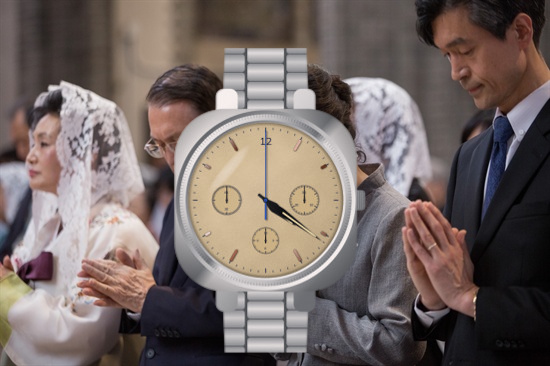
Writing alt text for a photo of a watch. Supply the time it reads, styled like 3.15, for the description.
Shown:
4.21
